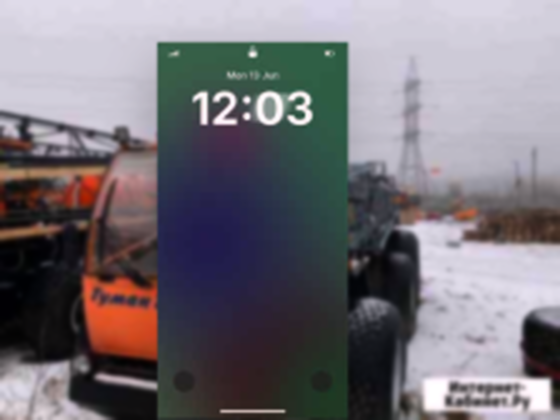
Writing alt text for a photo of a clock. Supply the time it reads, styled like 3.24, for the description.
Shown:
12.03
